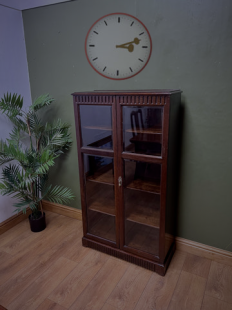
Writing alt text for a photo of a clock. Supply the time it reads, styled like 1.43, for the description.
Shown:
3.12
